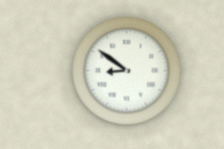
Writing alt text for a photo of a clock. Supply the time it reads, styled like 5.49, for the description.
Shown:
8.51
